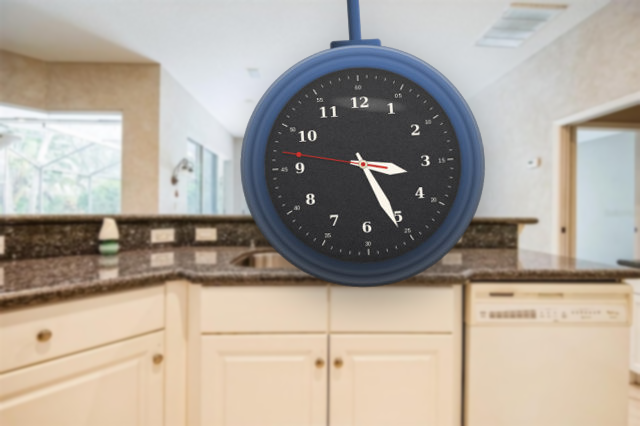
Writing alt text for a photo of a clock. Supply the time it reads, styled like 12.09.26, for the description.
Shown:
3.25.47
